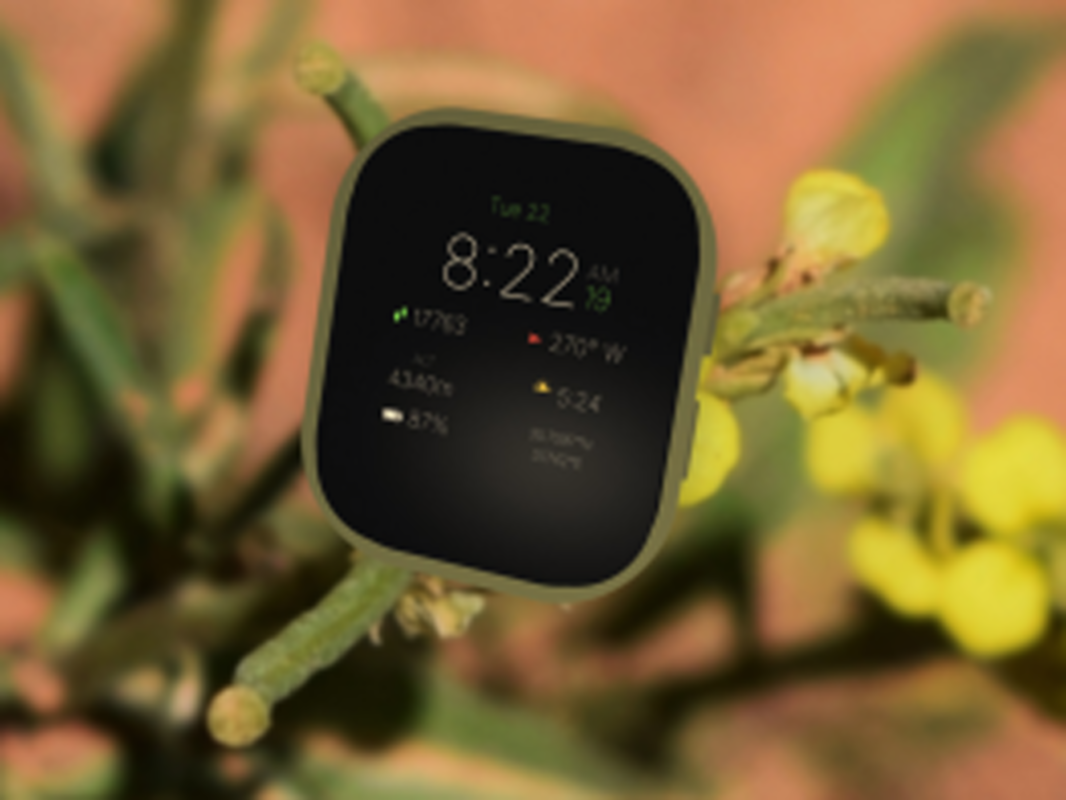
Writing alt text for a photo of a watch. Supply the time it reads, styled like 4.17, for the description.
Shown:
8.22
